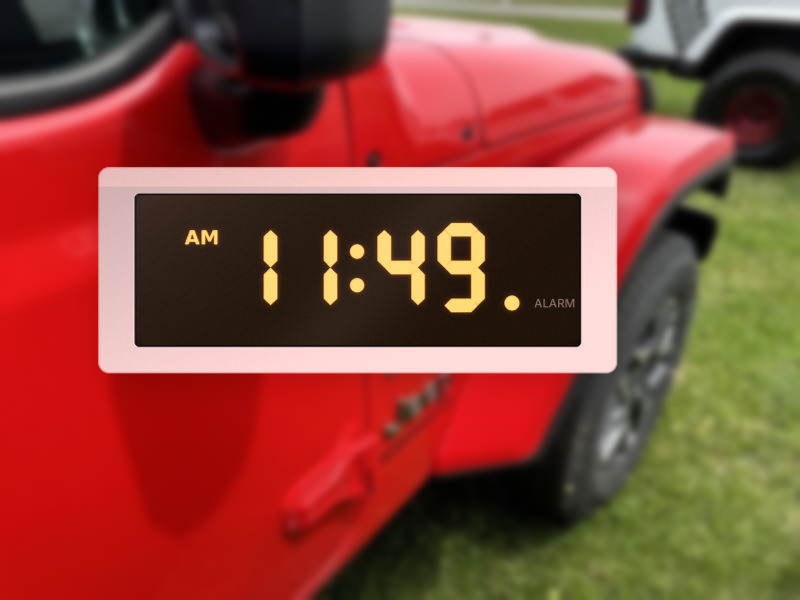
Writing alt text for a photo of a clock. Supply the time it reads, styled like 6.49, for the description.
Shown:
11.49
